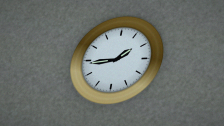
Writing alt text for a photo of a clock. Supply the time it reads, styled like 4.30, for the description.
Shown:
1.44
